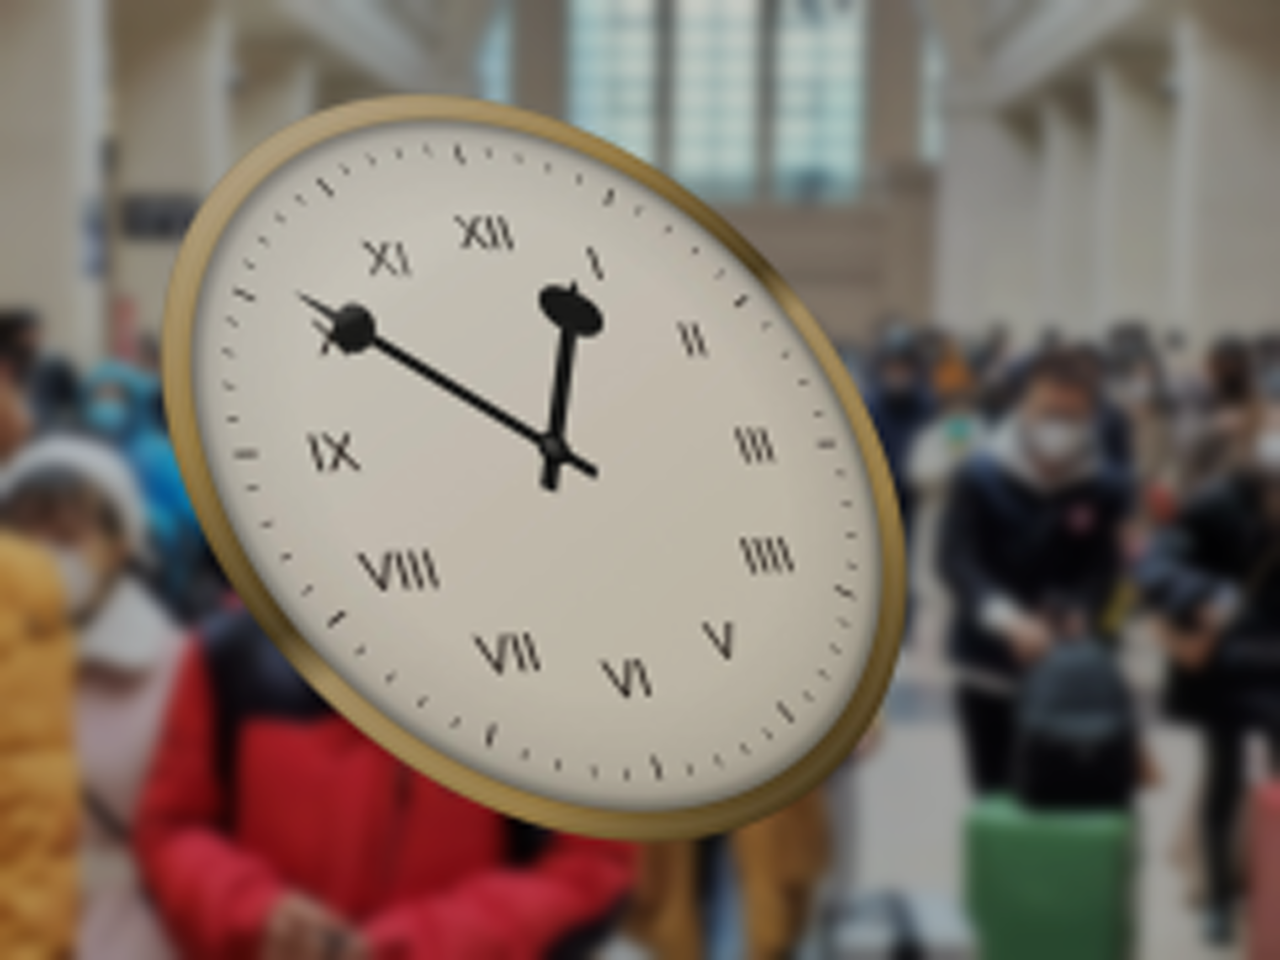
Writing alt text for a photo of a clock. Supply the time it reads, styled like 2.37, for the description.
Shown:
12.51
